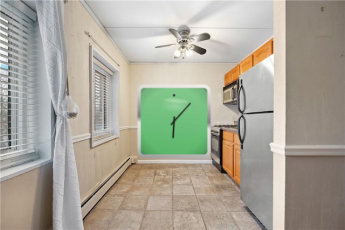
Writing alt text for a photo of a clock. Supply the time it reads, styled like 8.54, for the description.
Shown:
6.07
